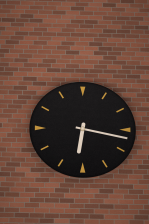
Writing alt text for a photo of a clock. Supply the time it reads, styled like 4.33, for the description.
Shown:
6.17
